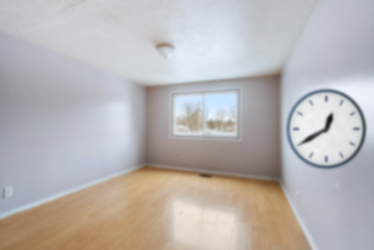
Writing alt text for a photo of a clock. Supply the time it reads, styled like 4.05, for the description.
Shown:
12.40
